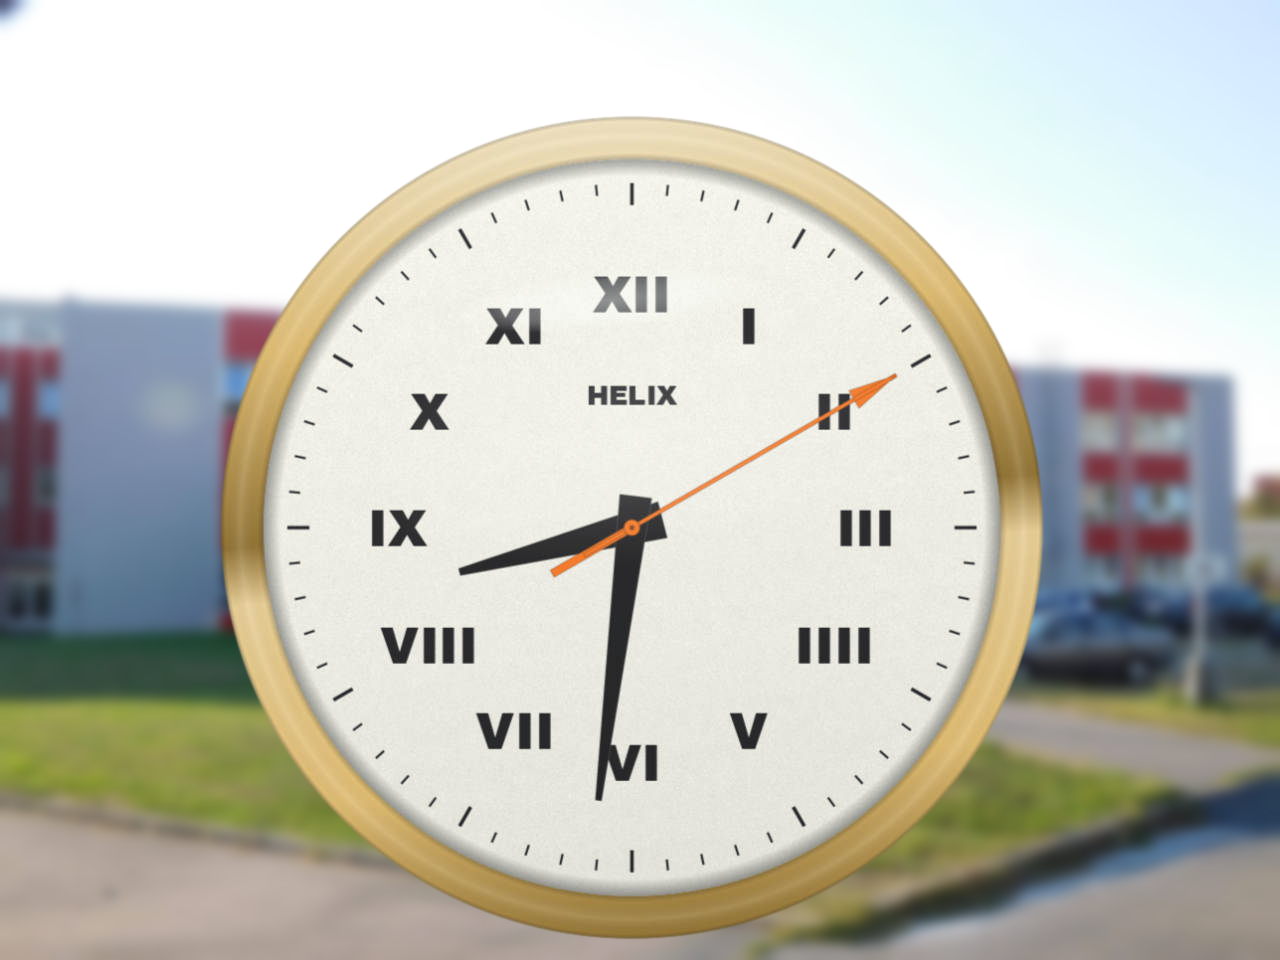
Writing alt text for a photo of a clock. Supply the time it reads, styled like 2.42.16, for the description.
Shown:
8.31.10
